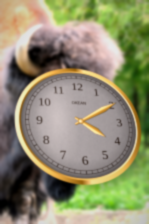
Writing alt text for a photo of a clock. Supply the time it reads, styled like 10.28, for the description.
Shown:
4.10
